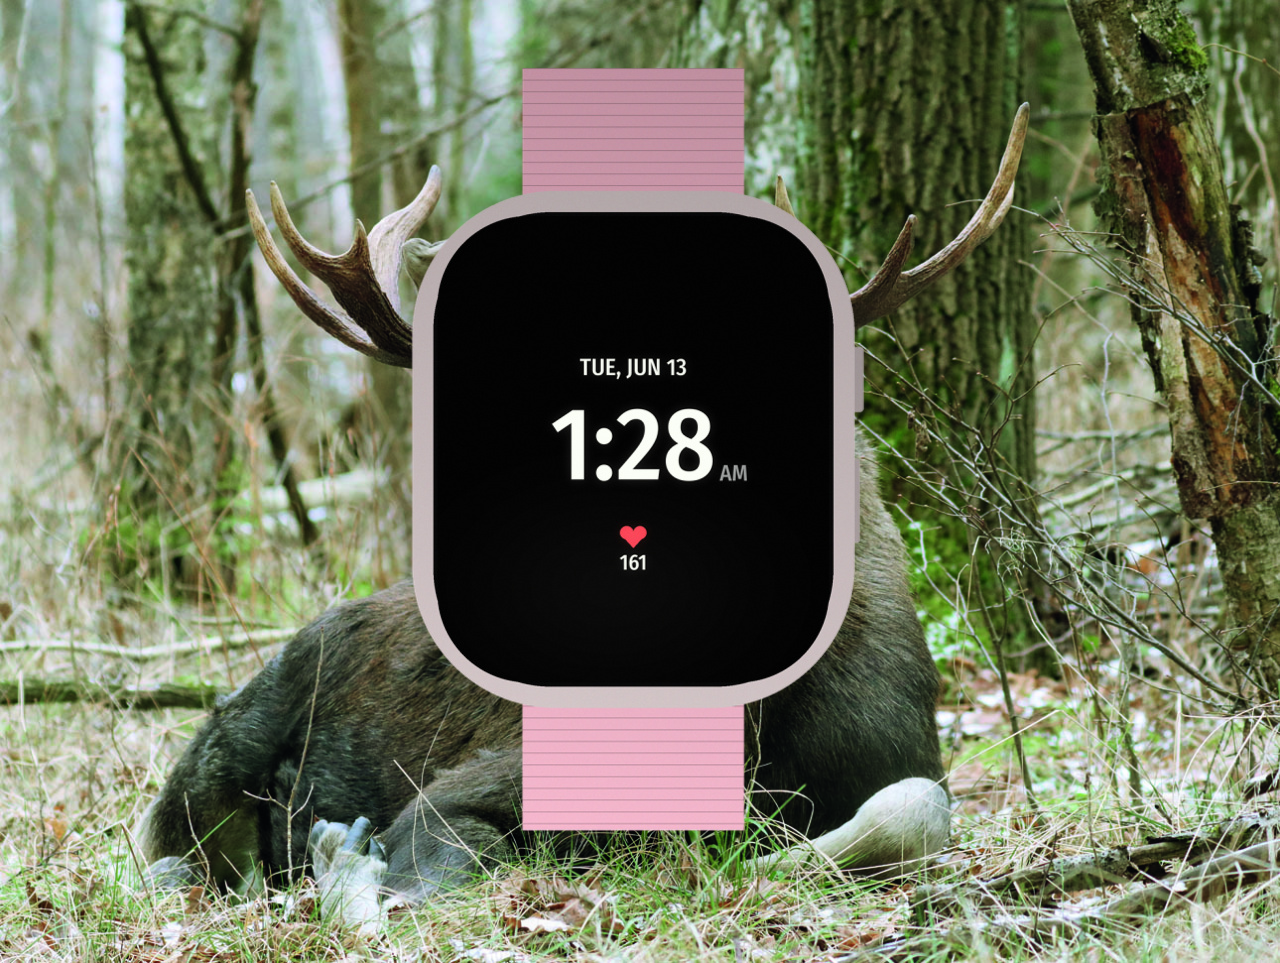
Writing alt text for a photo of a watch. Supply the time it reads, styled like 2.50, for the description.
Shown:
1.28
